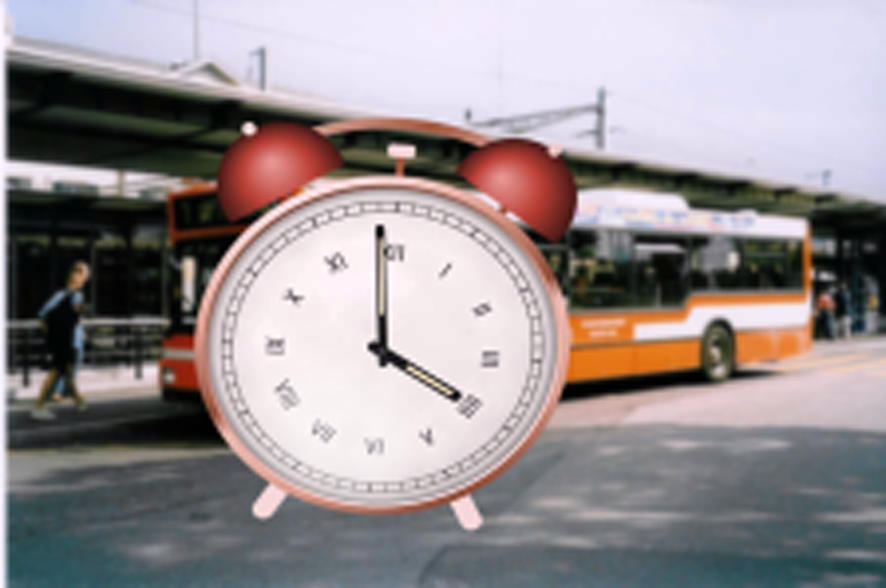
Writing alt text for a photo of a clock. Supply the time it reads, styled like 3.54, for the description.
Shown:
3.59
